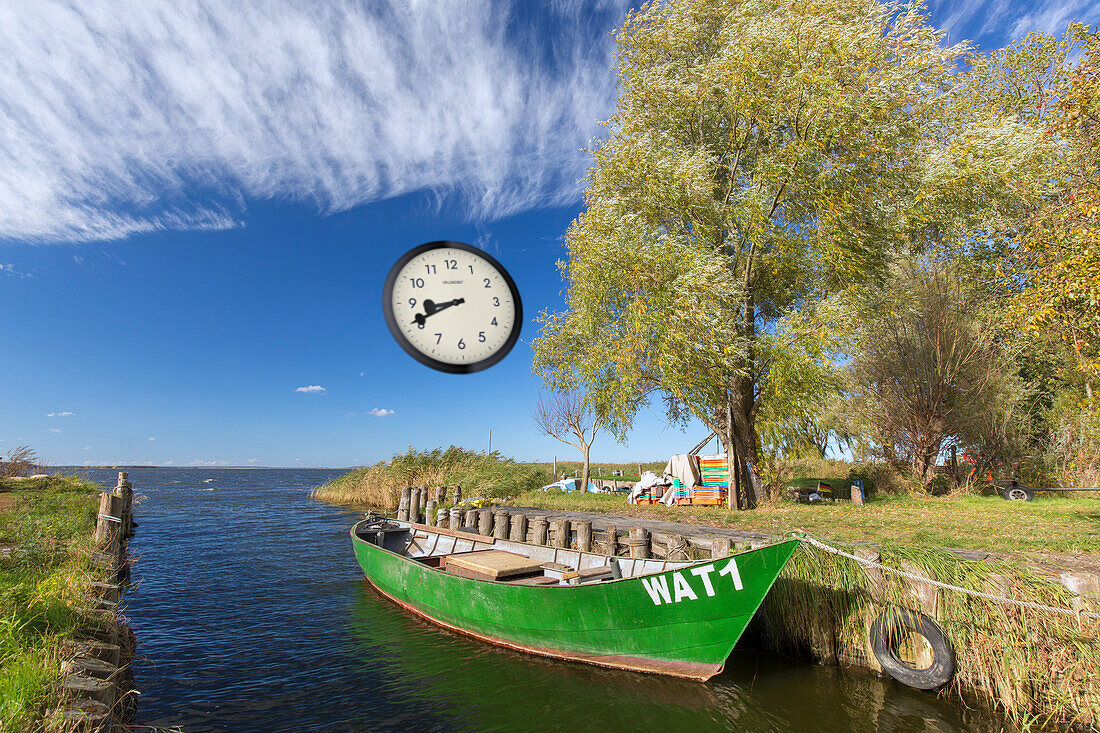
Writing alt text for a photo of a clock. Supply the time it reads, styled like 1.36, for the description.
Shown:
8.41
